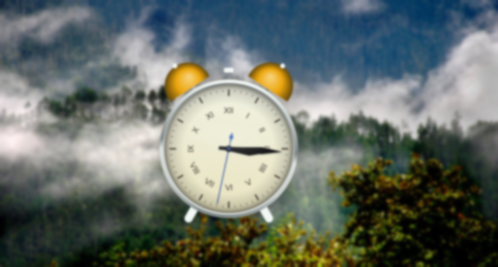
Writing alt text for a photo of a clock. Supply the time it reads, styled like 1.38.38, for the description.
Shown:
3.15.32
